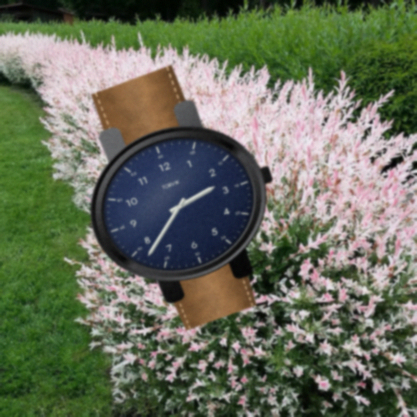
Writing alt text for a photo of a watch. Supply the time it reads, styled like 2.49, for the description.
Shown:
2.38
